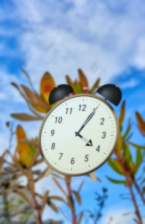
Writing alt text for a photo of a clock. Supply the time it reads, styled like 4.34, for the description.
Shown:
4.05
